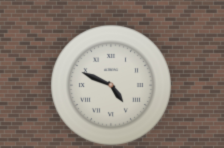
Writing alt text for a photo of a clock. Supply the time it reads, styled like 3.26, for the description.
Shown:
4.49
